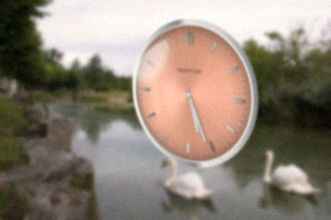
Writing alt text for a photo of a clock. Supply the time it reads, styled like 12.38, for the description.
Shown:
5.26
